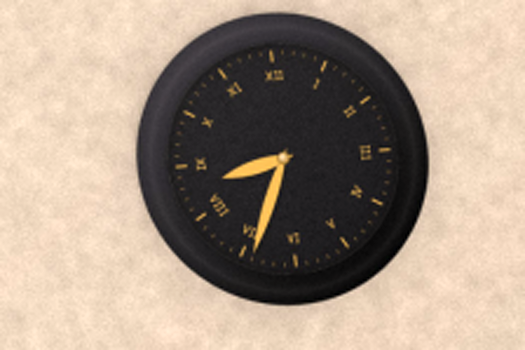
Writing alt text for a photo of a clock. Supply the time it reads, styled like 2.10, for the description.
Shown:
8.34
